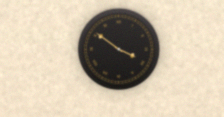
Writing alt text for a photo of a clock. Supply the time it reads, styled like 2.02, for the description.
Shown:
3.51
